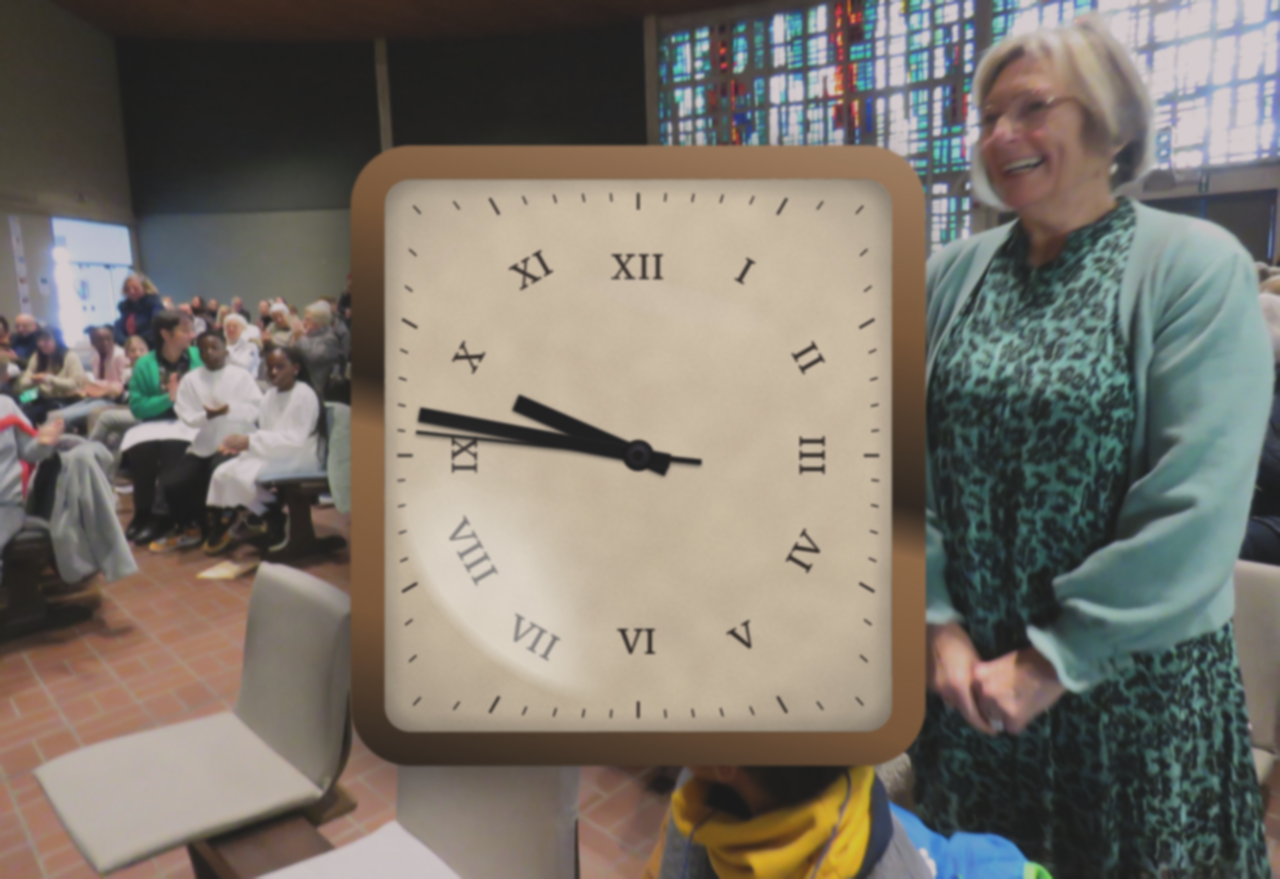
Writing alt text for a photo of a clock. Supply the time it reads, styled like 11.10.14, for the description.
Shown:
9.46.46
